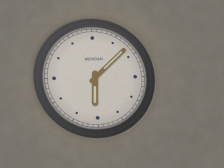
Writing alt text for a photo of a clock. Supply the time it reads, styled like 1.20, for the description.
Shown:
6.08
